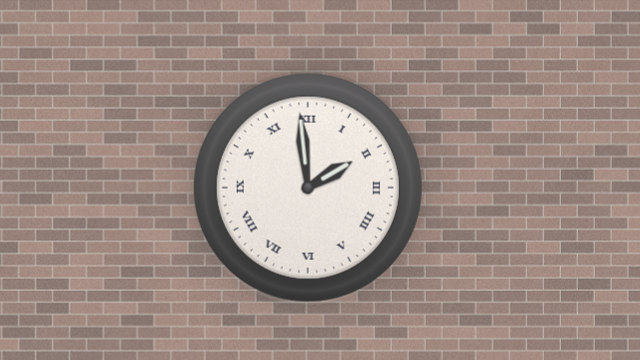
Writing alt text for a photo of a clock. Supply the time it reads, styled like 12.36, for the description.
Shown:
1.59
